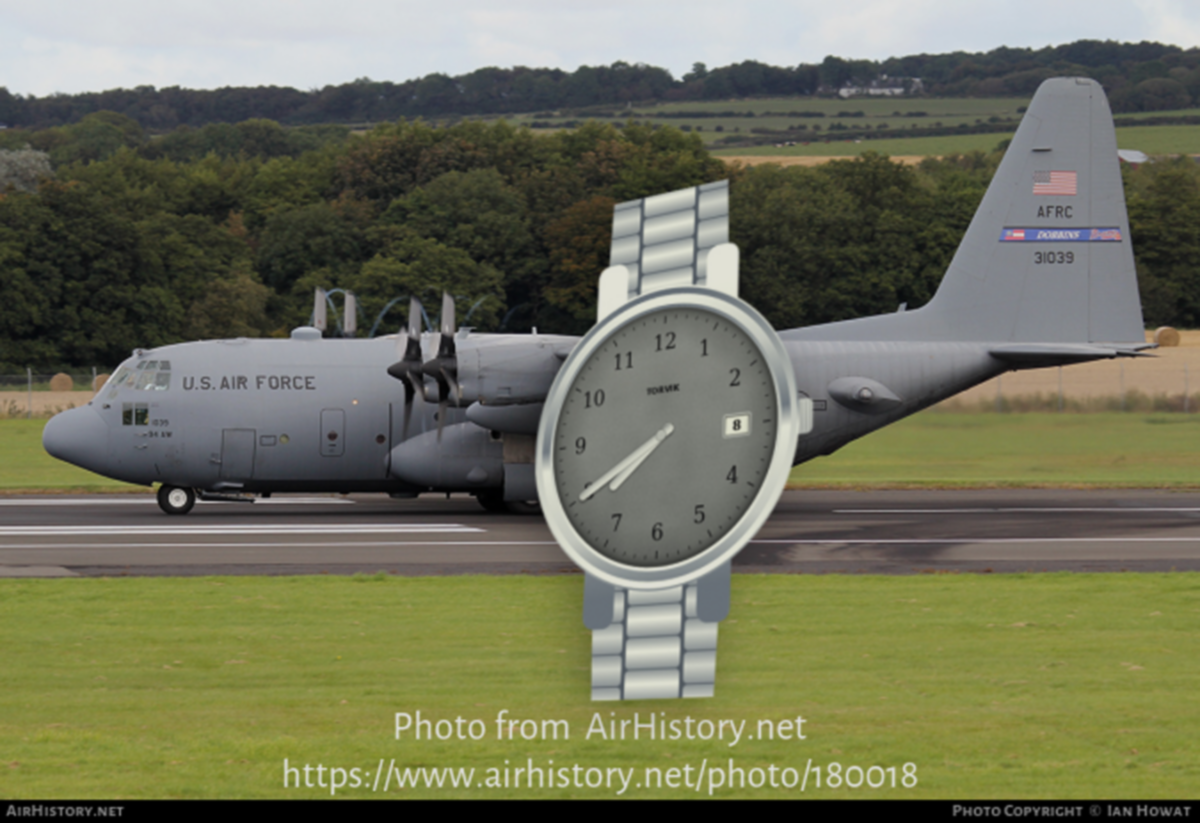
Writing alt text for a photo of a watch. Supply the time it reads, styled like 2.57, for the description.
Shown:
7.40
